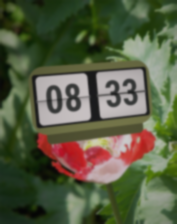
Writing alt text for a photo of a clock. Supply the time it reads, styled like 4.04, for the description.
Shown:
8.33
